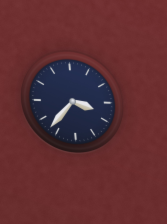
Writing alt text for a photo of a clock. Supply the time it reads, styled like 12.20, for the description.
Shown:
3.37
